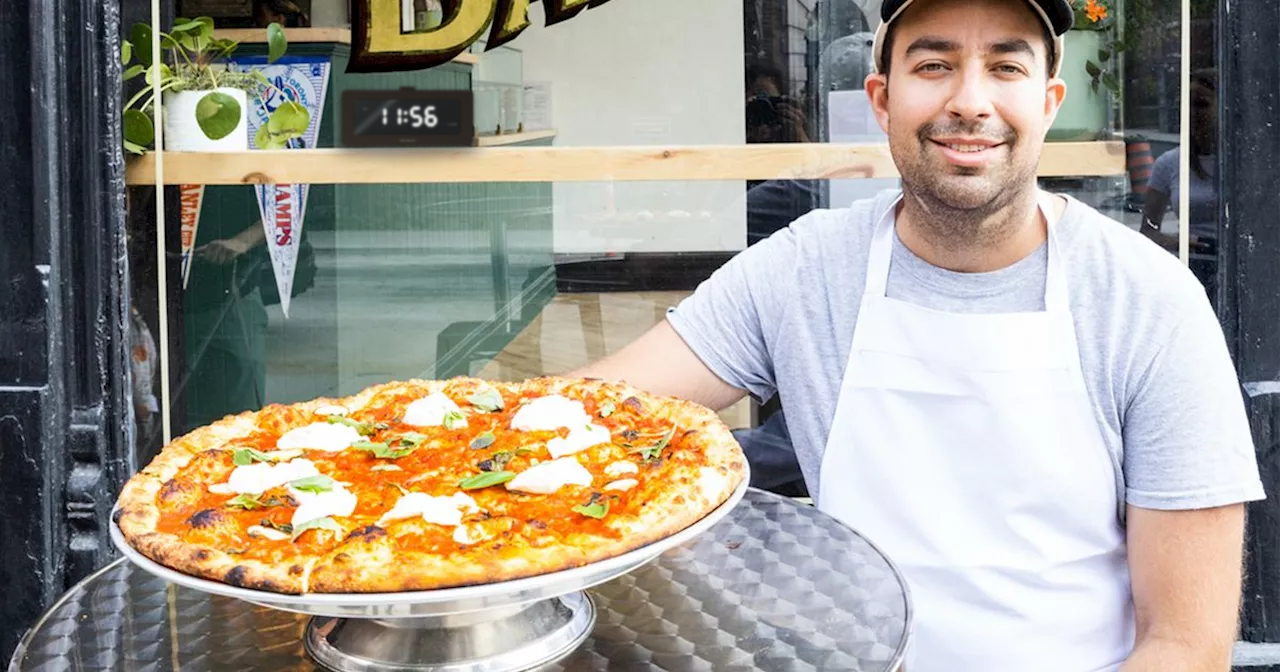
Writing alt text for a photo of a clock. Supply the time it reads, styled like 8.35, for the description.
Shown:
11.56
